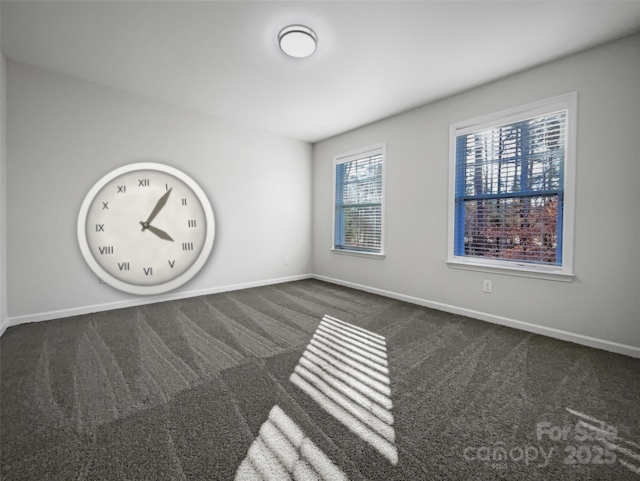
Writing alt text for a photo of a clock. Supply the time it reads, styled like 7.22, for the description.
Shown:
4.06
